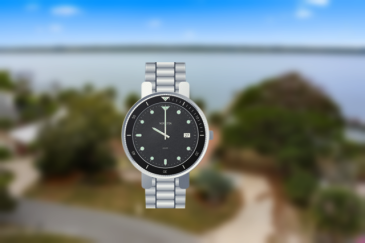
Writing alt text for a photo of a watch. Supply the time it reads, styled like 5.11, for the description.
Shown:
10.00
